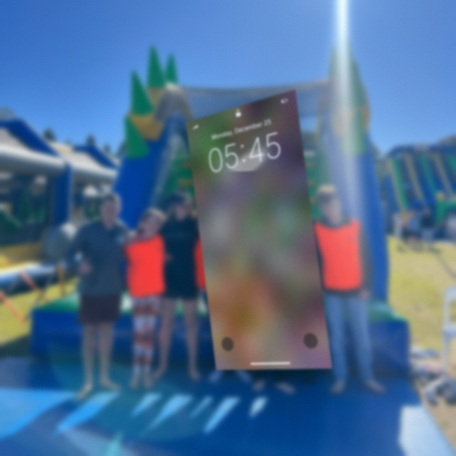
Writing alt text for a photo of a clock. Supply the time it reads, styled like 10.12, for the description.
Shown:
5.45
